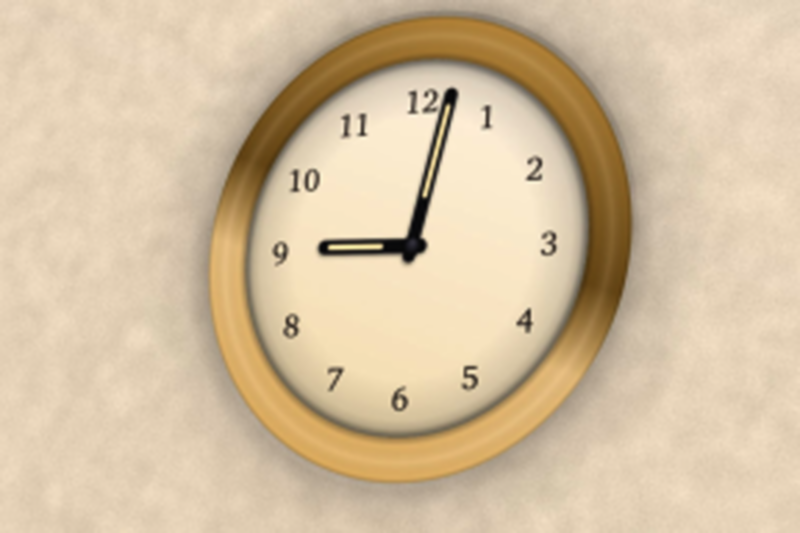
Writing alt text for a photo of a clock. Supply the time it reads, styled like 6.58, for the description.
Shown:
9.02
